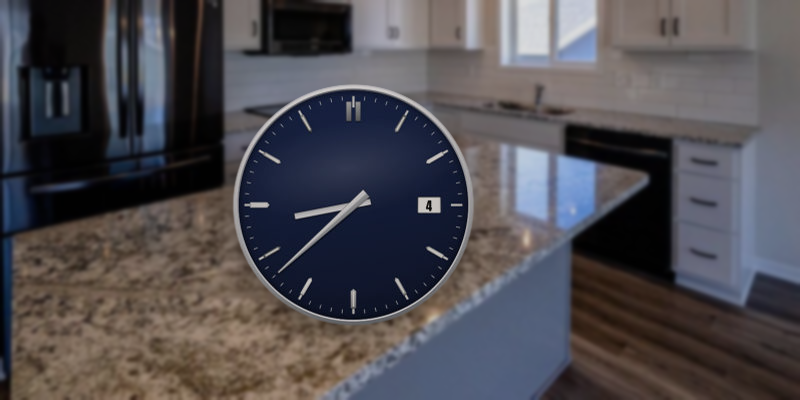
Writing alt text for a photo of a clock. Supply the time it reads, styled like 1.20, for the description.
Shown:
8.38
